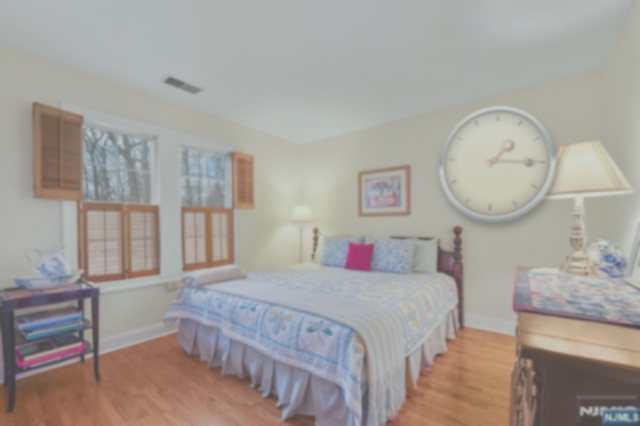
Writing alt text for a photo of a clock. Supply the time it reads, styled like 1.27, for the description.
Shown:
1.15
